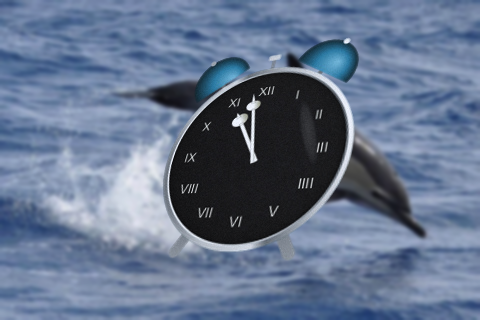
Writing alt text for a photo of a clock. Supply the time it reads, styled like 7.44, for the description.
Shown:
10.58
